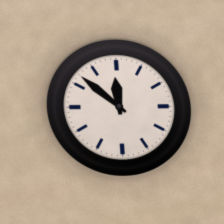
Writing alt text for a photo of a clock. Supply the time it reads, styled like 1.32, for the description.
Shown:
11.52
